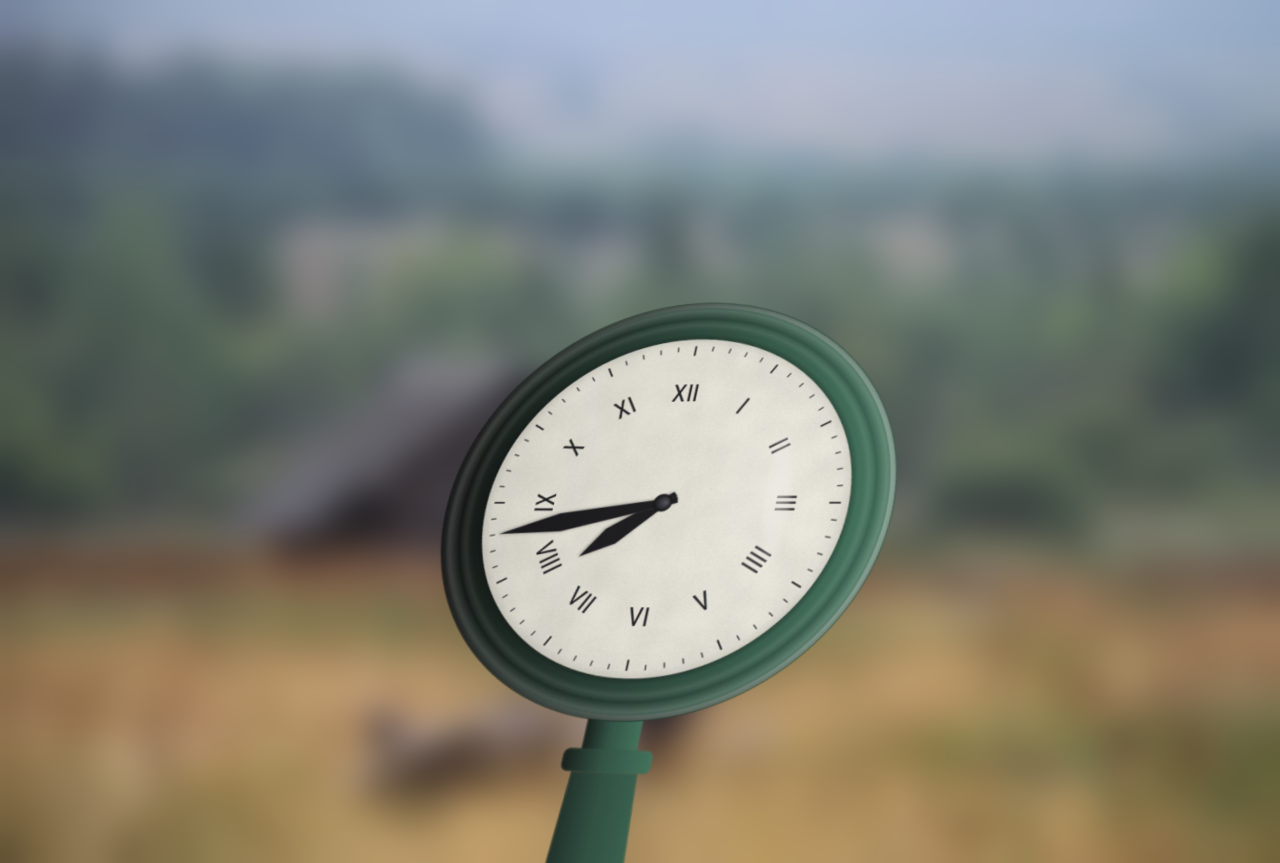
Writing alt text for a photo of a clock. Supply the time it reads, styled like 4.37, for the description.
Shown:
7.43
